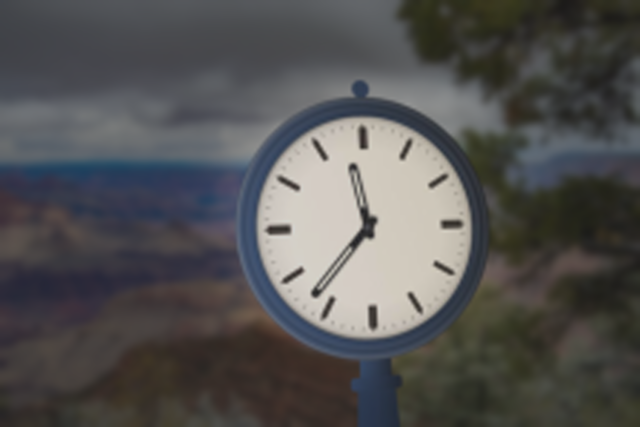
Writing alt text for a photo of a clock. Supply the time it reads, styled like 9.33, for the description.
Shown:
11.37
